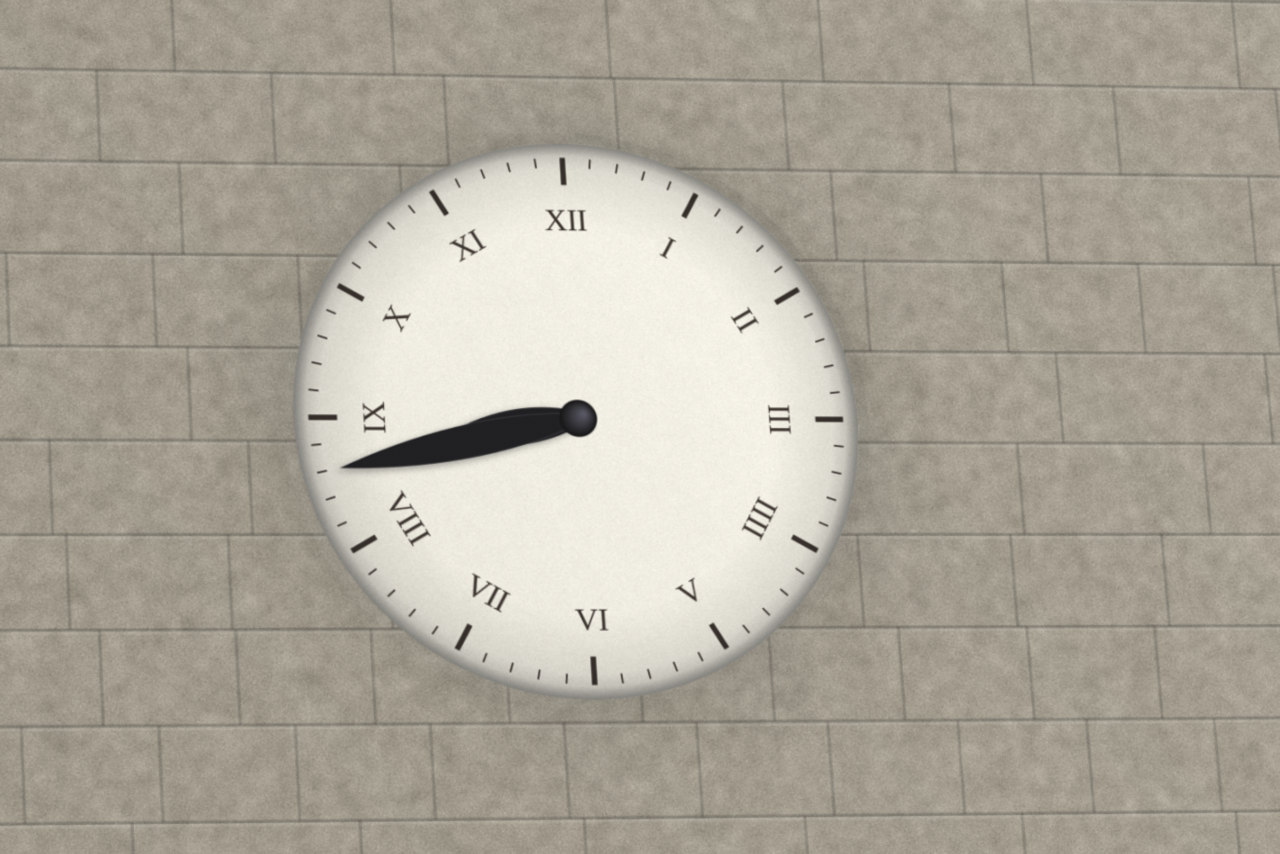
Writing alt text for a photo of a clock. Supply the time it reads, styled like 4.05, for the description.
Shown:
8.43
